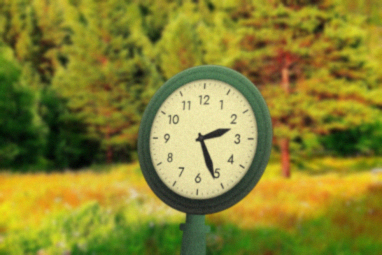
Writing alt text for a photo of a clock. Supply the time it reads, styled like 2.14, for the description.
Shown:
2.26
